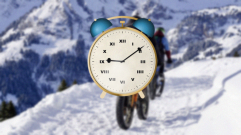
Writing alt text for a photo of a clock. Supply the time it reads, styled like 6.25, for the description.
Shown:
9.09
